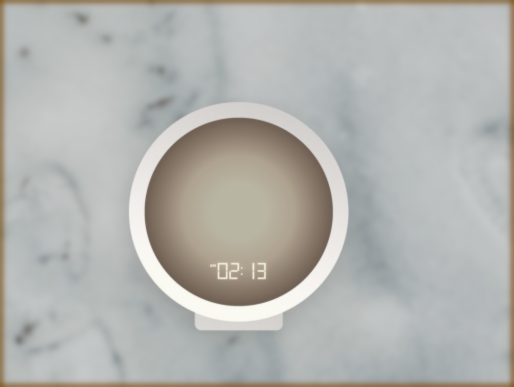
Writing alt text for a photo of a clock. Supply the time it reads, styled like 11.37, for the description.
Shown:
2.13
